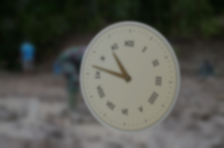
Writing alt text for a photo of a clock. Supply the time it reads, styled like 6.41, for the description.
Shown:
10.47
